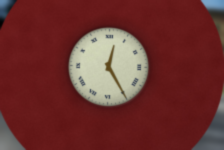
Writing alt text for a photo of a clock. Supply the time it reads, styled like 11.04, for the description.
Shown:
12.25
